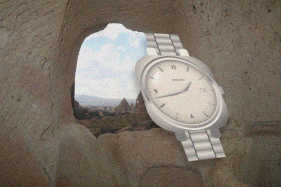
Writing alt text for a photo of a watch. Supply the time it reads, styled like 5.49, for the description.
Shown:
1.43
